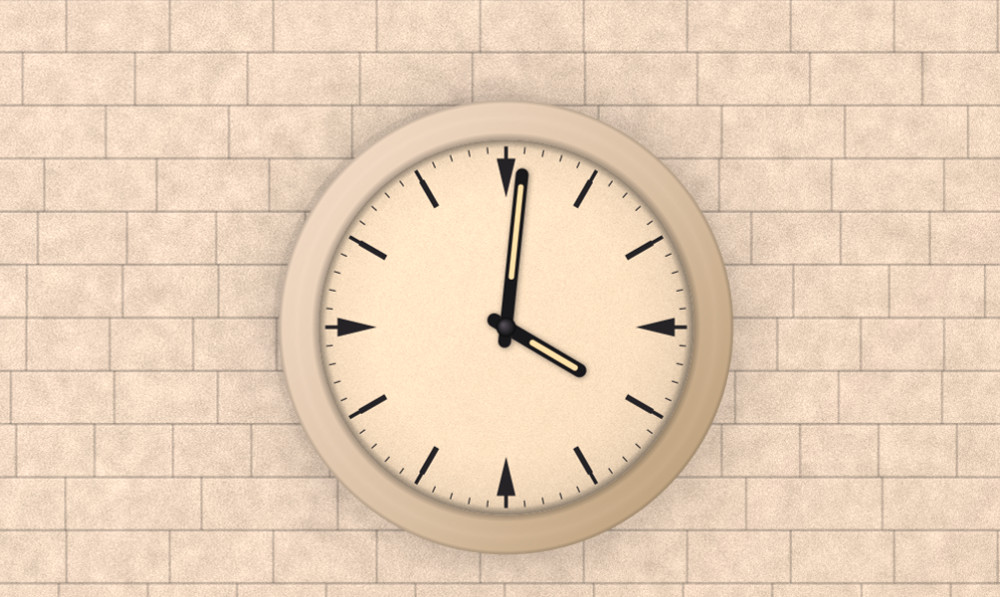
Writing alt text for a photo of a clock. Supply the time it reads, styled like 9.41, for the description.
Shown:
4.01
